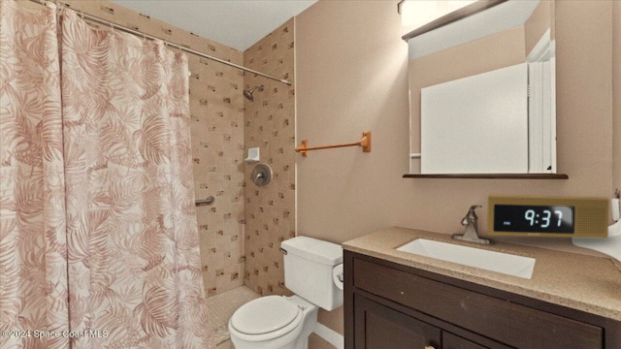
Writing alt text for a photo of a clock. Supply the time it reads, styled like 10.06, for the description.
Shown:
9.37
